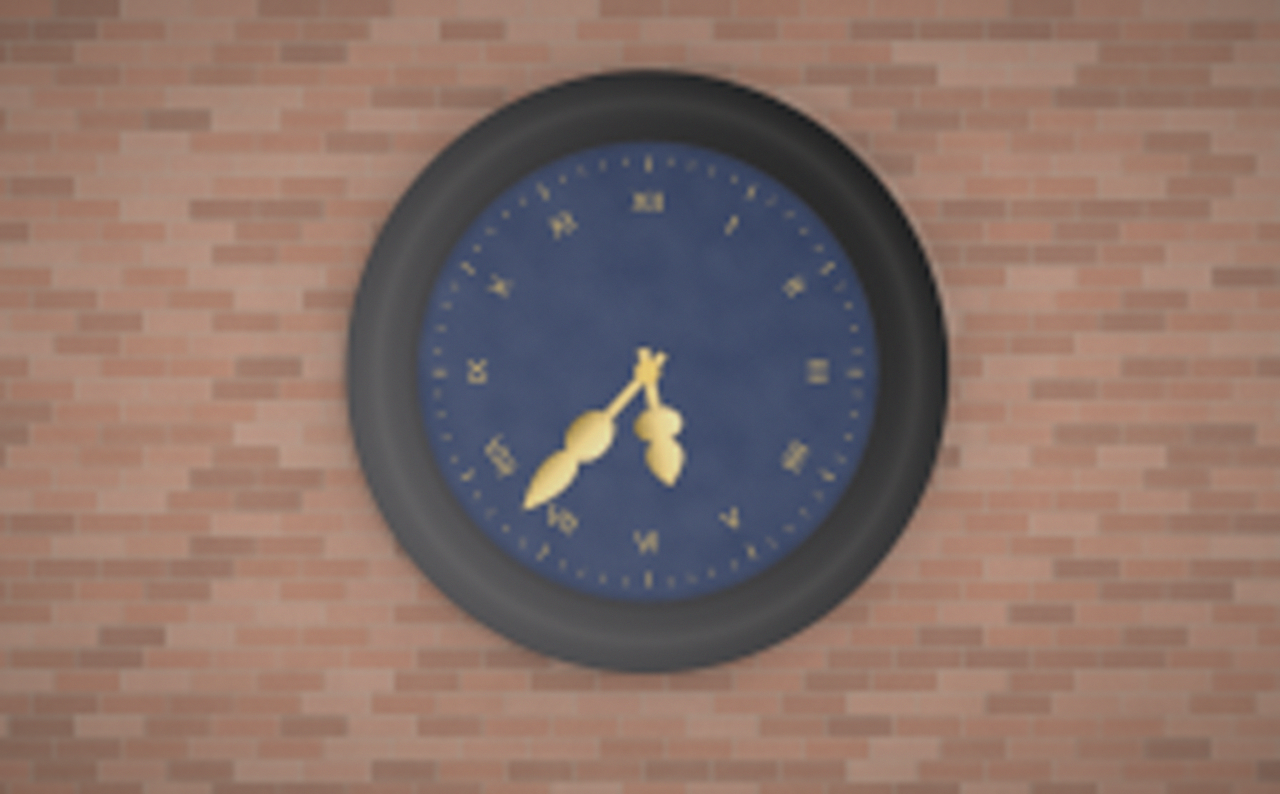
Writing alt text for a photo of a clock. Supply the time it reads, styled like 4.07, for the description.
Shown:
5.37
